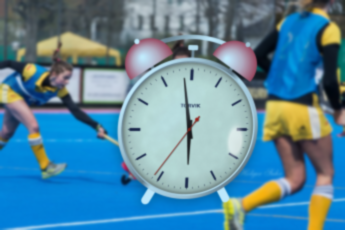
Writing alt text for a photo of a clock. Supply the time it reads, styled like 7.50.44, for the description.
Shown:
5.58.36
